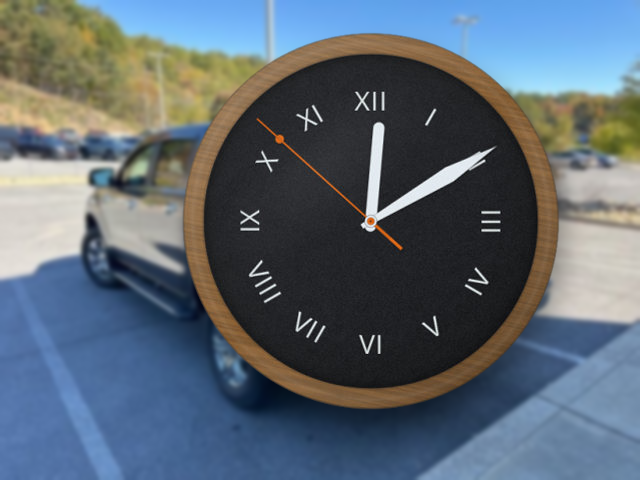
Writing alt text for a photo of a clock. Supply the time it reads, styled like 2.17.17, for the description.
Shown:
12.09.52
